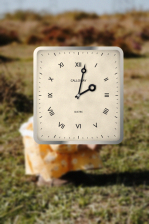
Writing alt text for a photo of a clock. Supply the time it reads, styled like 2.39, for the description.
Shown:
2.02
